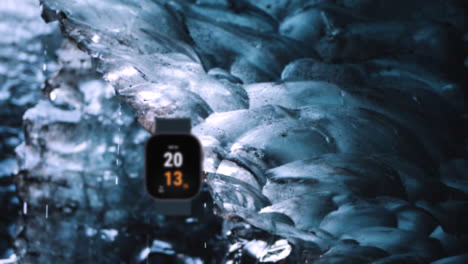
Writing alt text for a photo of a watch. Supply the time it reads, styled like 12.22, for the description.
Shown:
20.13
